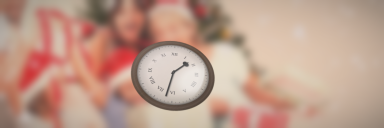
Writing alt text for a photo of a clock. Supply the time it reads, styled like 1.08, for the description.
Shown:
1.32
